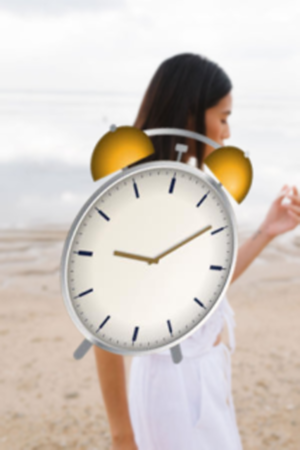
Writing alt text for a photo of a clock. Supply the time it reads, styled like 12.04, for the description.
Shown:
9.09
